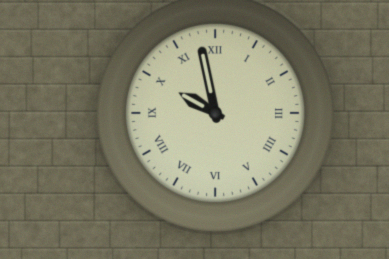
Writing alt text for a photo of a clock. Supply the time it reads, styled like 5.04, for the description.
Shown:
9.58
